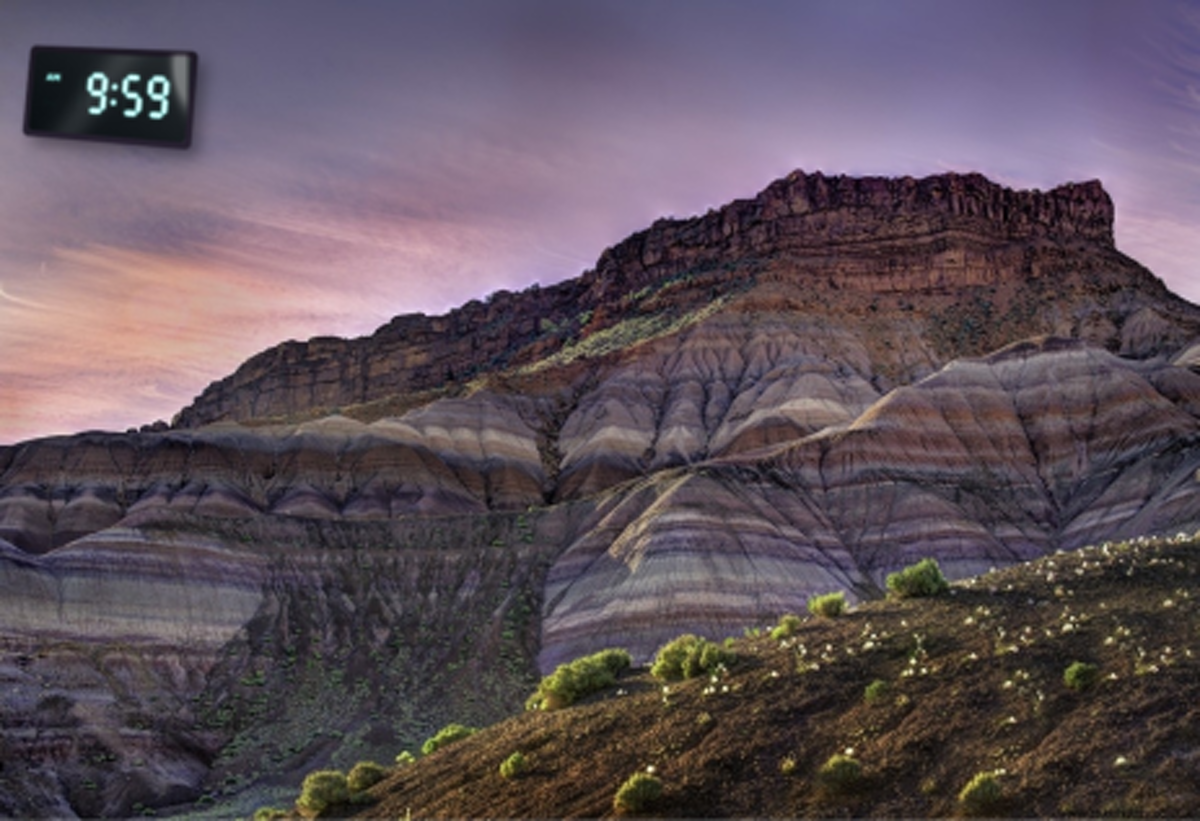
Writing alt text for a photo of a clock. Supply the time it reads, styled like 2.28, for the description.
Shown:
9.59
